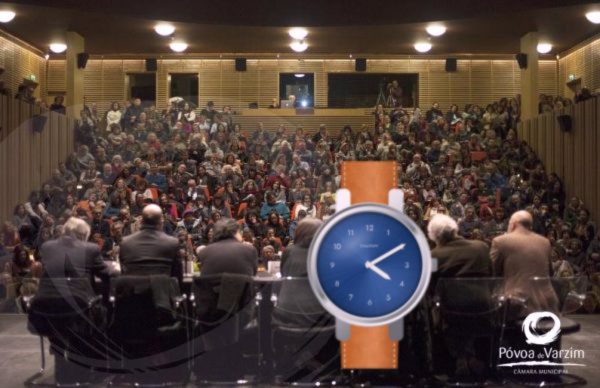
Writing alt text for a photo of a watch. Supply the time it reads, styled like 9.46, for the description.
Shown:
4.10
